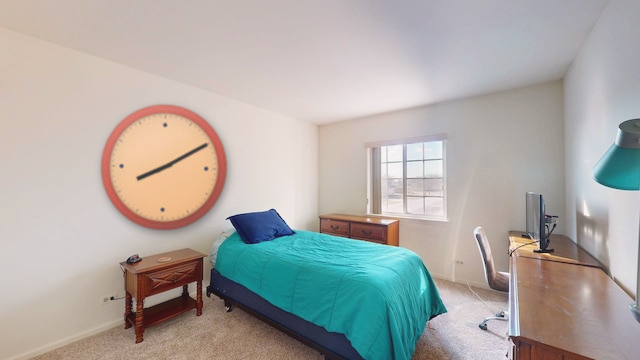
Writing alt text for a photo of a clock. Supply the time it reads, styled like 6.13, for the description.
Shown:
8.10
